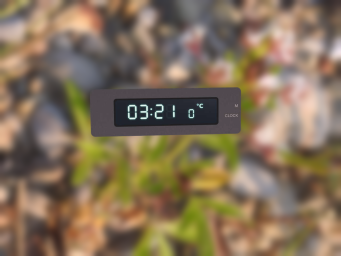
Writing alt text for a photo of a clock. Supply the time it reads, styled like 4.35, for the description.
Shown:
3.21
